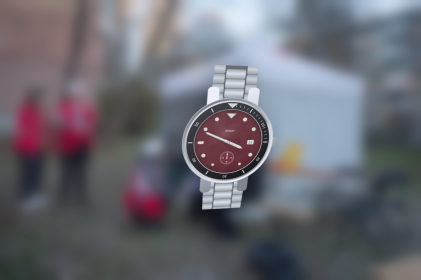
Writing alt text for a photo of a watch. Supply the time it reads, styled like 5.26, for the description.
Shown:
3.49
